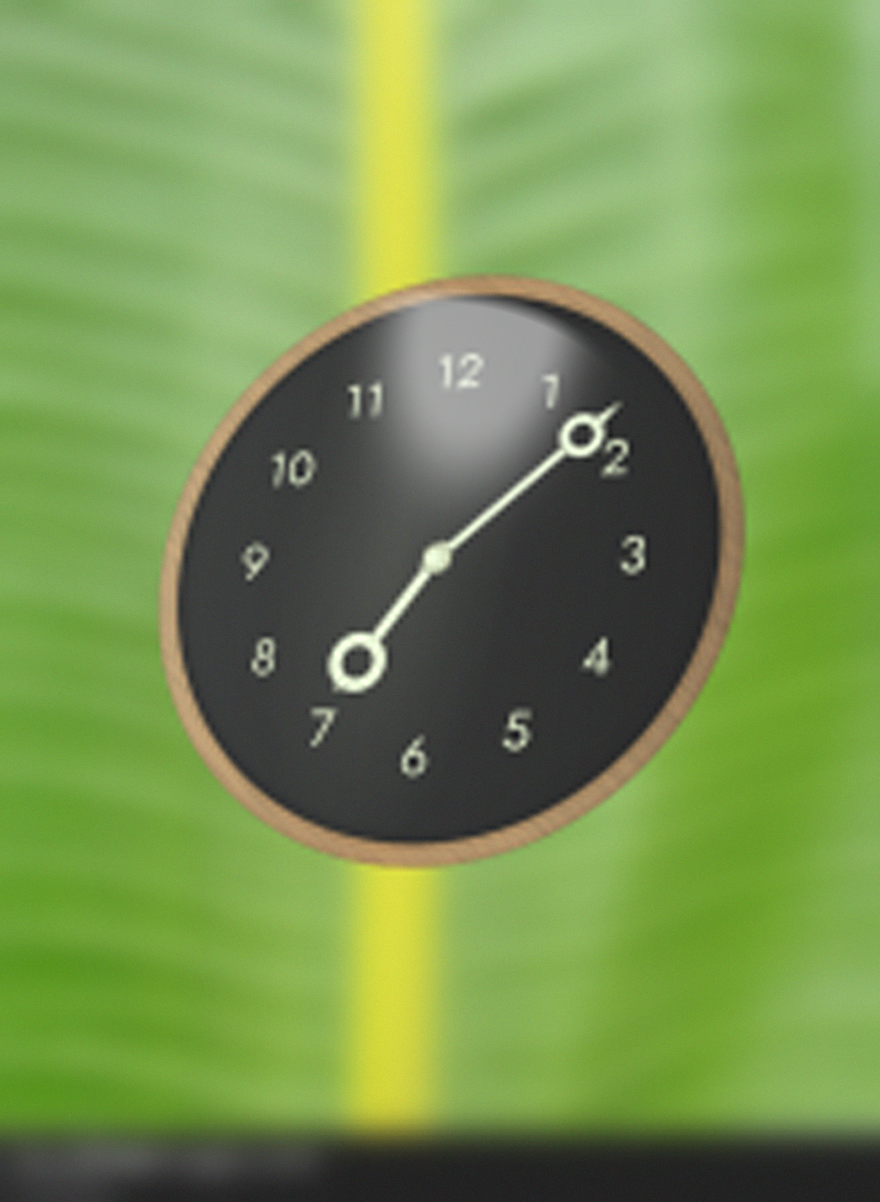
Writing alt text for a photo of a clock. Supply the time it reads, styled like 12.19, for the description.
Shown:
7.08
